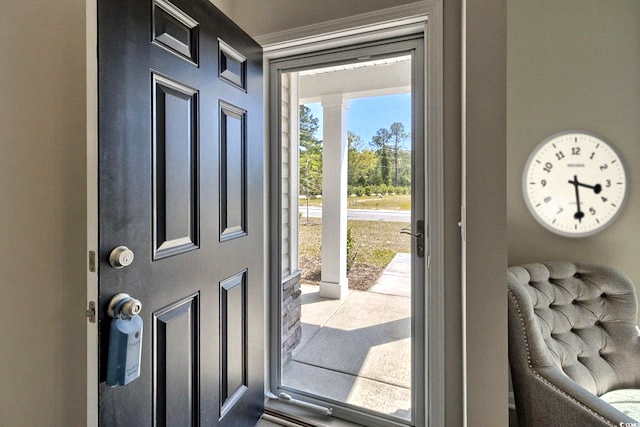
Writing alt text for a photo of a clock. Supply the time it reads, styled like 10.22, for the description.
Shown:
3.29
